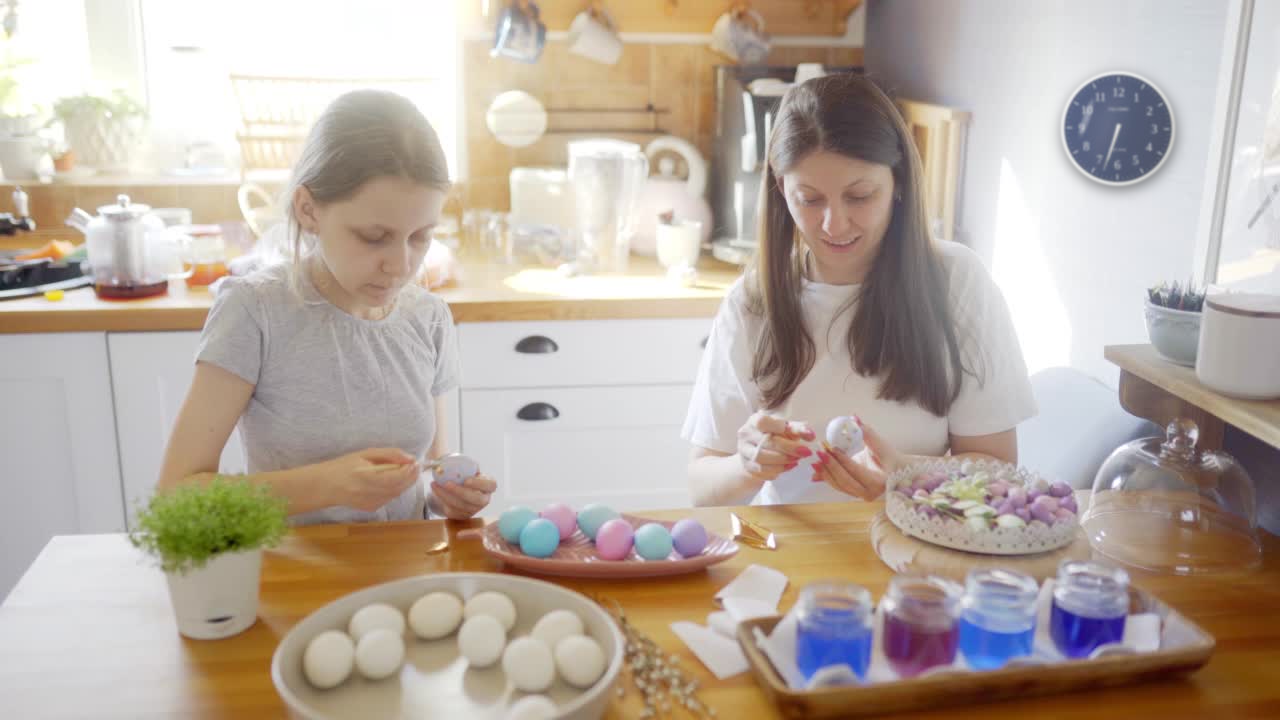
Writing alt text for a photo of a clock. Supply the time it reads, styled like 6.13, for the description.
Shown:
6.33
